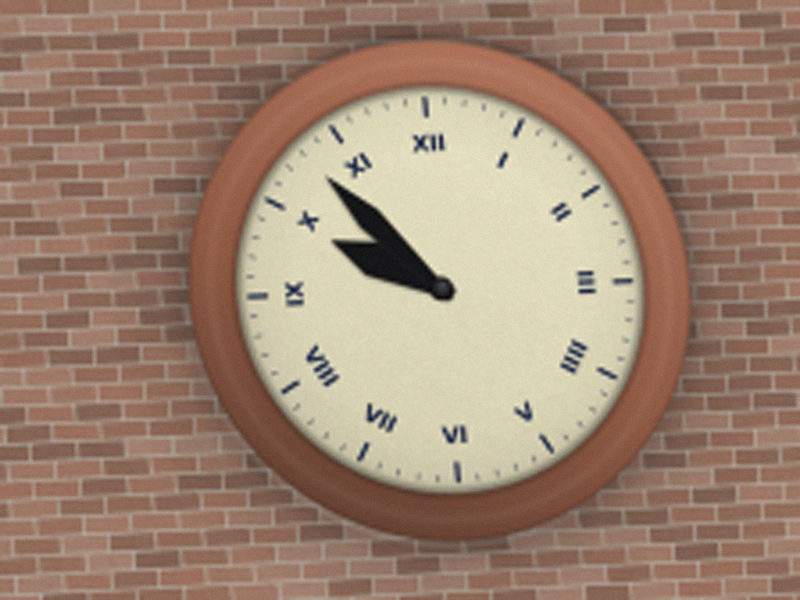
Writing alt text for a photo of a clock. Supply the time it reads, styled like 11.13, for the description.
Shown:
9.53
